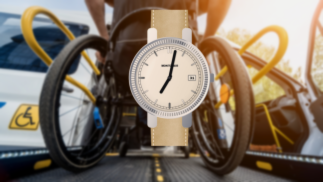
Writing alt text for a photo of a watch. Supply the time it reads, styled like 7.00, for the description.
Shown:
7.02
